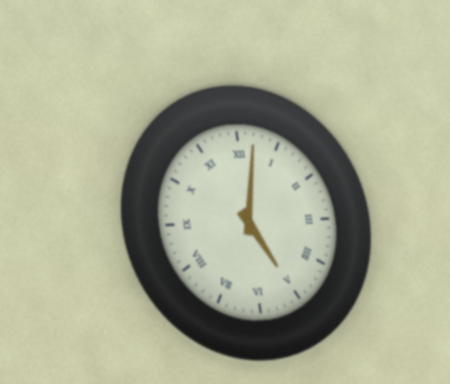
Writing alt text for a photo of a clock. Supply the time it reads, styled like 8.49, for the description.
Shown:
5.02
